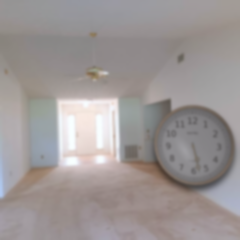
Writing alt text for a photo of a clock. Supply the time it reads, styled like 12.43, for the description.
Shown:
5.28
